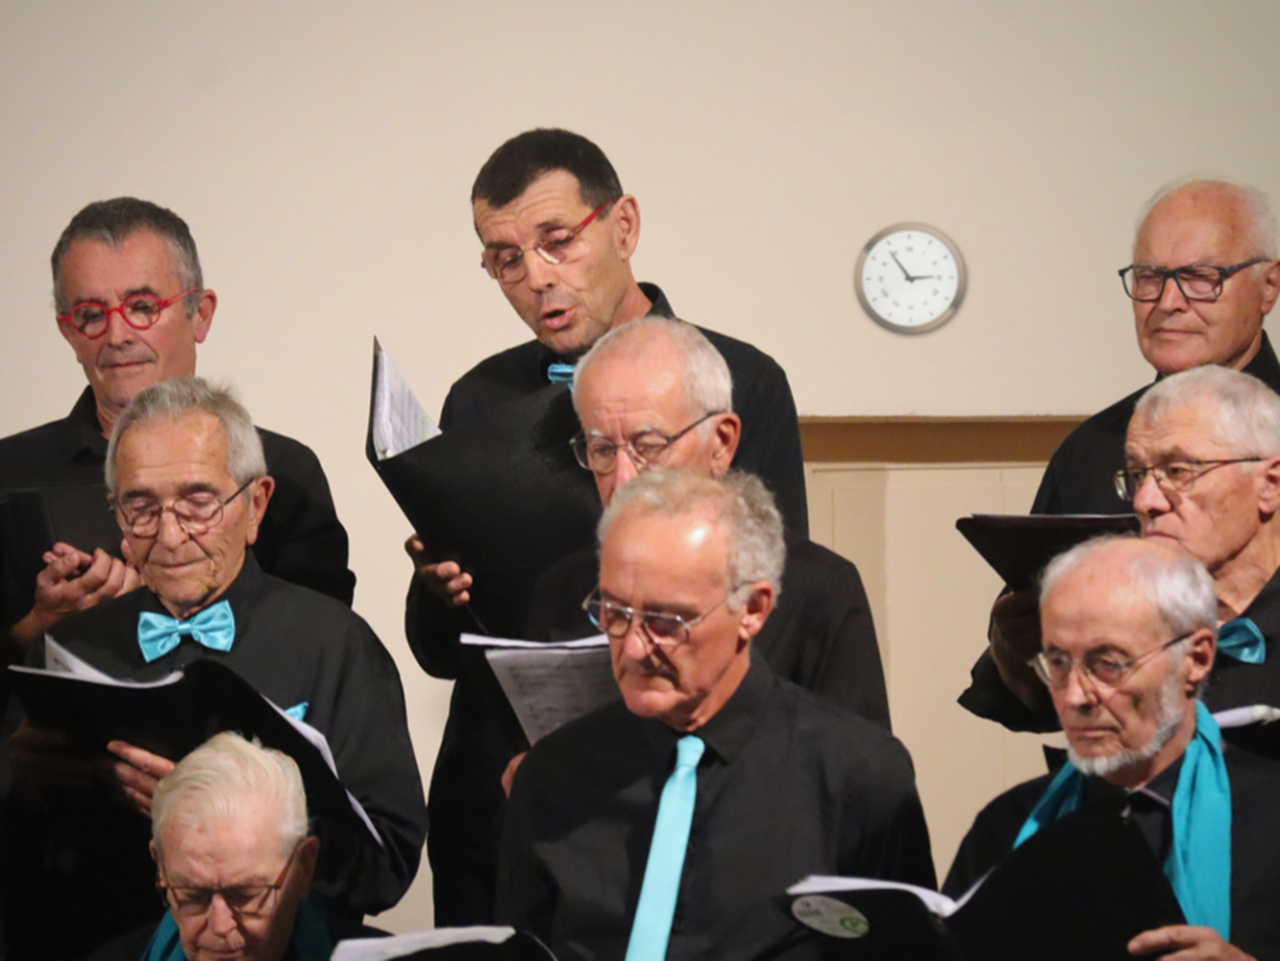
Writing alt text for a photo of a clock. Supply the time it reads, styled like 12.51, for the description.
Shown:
2.54
